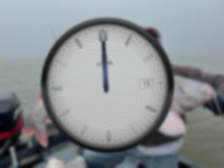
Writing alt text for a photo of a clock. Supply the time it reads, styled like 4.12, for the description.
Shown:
12.00
